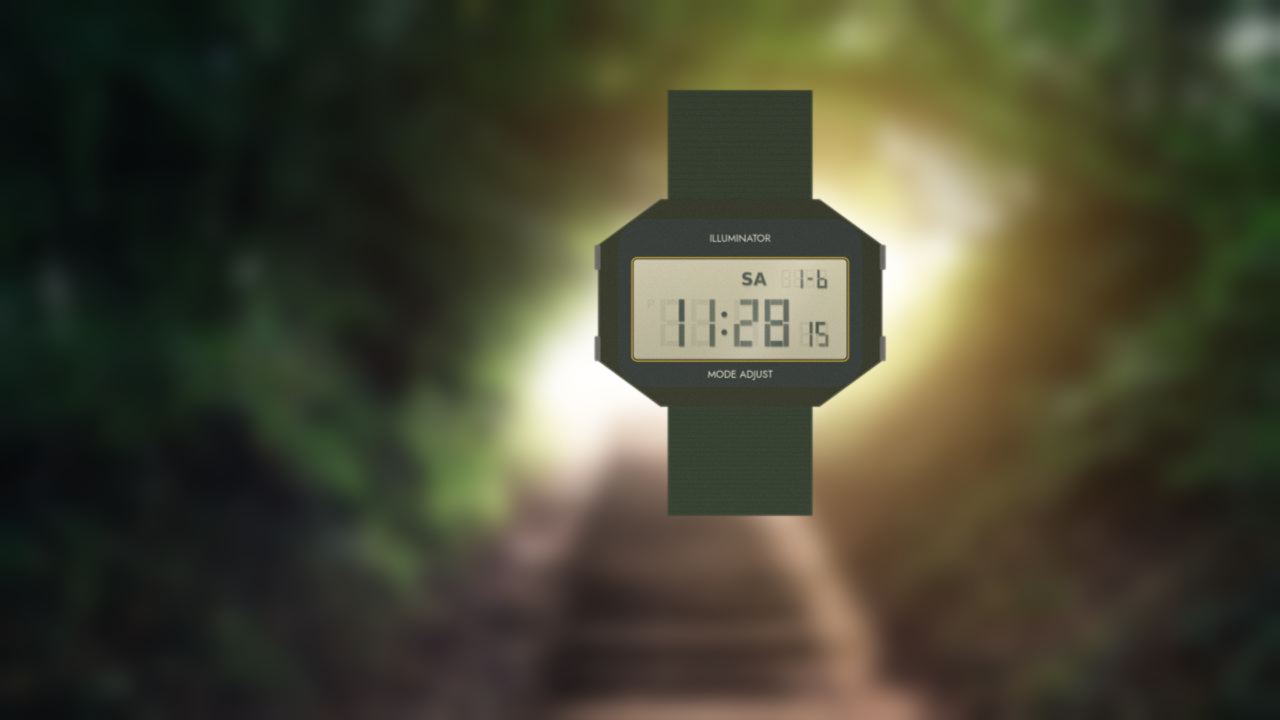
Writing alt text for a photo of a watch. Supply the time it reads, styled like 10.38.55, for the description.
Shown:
11.28.15
